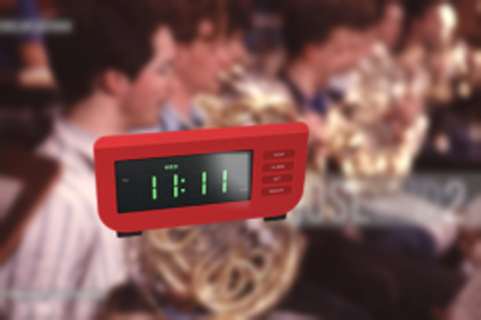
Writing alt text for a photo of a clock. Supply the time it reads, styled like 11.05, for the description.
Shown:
11.11
